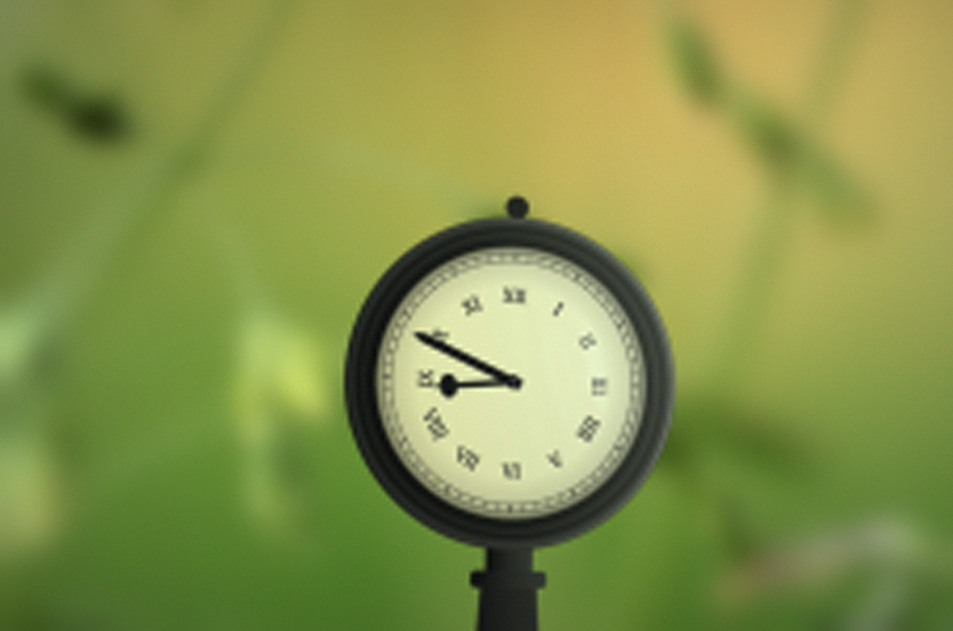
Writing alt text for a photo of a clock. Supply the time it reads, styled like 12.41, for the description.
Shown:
8.49
